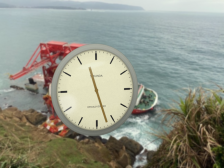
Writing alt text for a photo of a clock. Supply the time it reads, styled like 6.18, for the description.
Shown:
11.27
